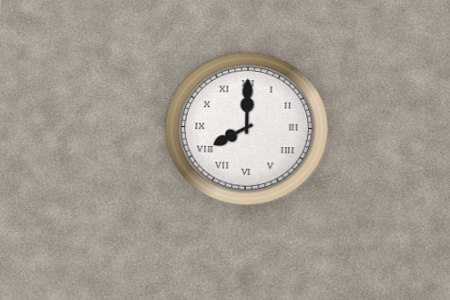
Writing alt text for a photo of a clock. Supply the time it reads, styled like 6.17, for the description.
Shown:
8.00
